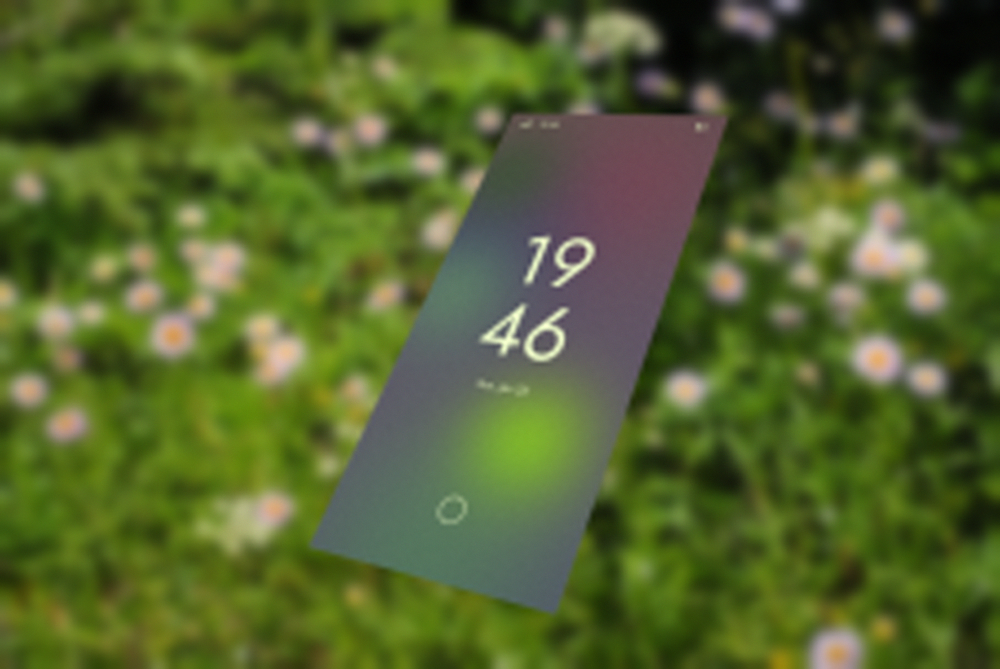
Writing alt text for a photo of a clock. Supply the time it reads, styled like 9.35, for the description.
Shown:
19.46
